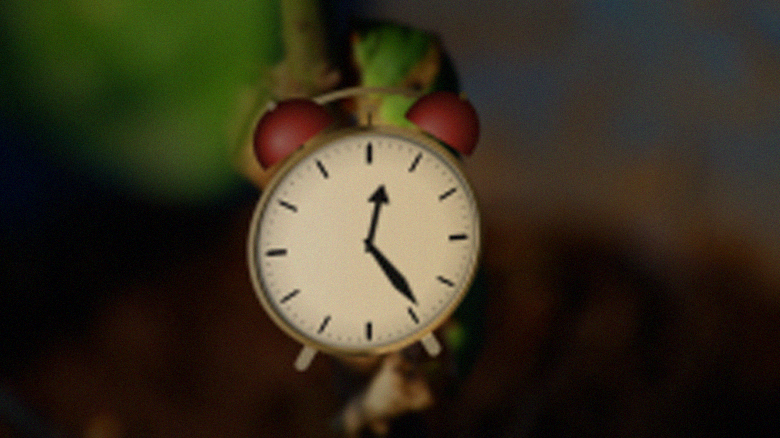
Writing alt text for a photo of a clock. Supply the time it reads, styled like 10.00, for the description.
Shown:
12.24
